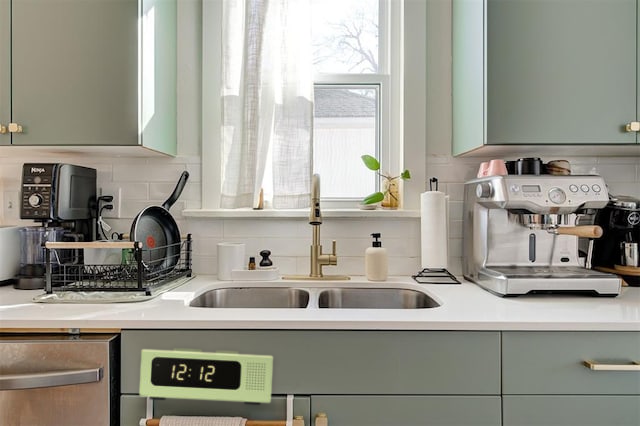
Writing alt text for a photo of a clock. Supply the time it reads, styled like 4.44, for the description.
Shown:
12.12
